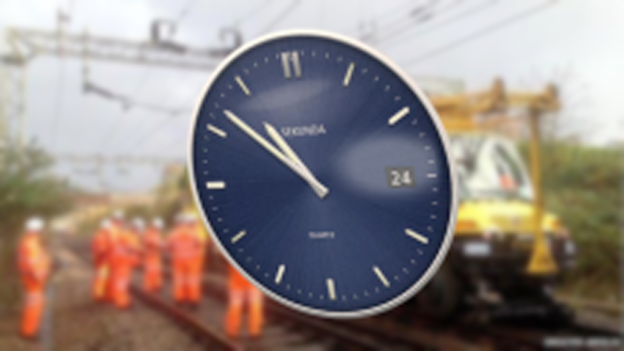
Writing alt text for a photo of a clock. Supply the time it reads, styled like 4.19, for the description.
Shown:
10.52
